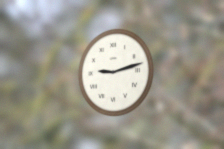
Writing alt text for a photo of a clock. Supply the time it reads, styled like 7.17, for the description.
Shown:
9.13
